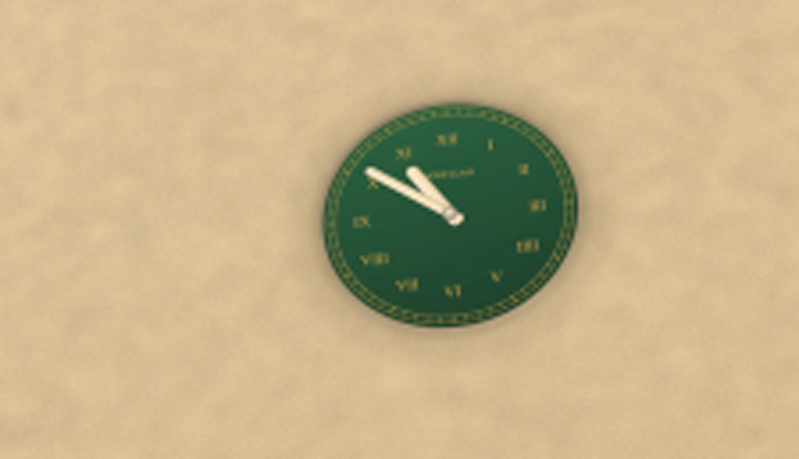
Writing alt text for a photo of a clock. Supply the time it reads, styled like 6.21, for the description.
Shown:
10.51
